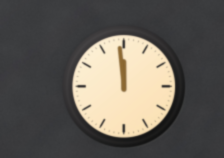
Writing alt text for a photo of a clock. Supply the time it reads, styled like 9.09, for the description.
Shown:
11.59
